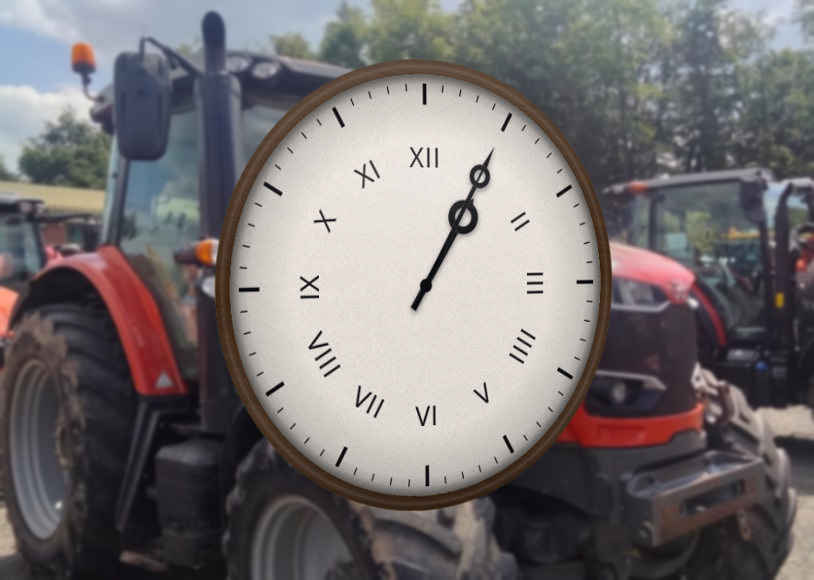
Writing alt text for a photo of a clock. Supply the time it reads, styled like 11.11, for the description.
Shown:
1.05
